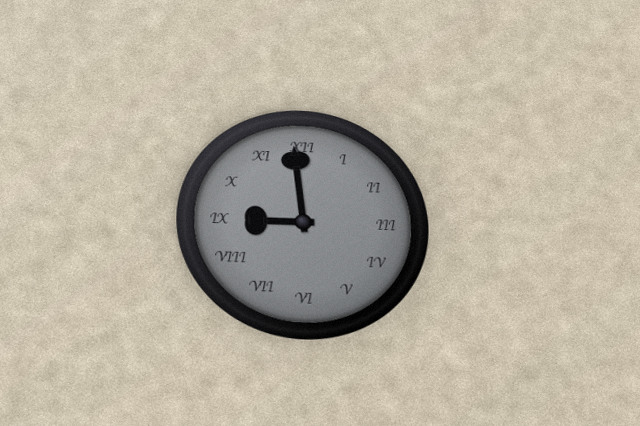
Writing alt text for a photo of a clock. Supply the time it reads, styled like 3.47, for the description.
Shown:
8.59
